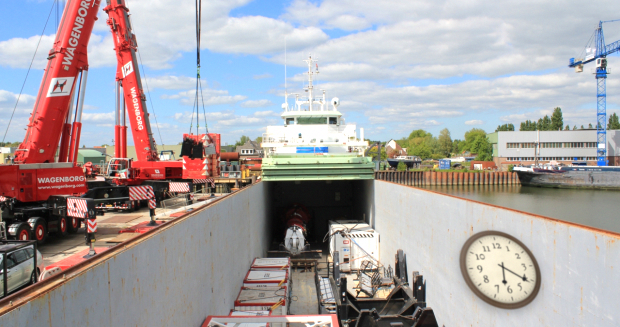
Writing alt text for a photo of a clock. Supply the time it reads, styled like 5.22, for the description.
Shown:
6.21
